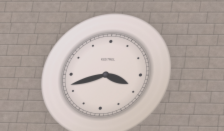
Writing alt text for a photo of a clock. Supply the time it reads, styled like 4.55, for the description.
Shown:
3.42
